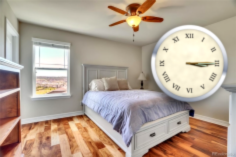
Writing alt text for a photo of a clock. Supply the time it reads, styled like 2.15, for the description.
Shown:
3.15
